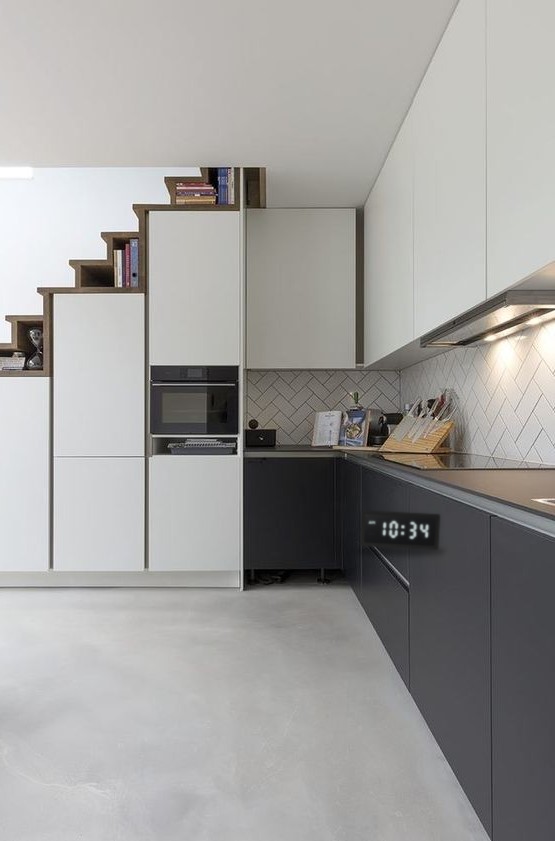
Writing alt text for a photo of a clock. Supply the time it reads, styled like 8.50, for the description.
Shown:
10.34
